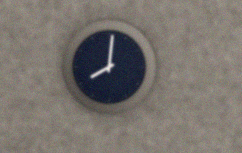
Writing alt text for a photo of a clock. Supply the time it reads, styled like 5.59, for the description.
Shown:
8.01
